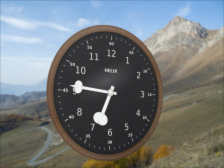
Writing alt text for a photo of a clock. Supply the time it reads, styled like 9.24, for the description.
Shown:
6.46
